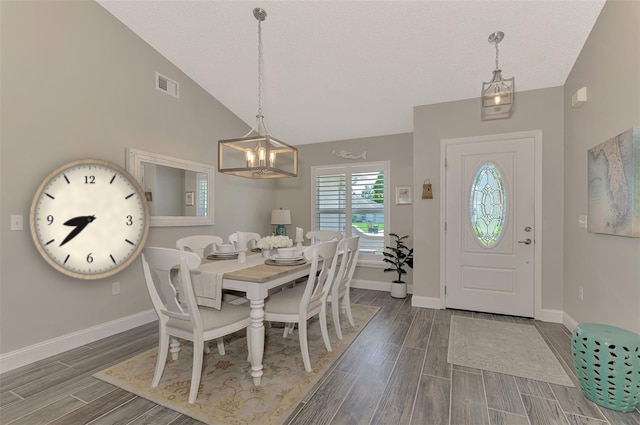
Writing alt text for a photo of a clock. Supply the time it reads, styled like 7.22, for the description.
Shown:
8.38
